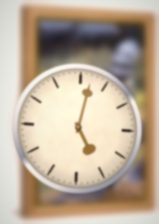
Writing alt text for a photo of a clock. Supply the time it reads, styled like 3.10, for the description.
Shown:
5.02
